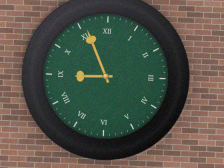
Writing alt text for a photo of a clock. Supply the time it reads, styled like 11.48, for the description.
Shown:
8.56
